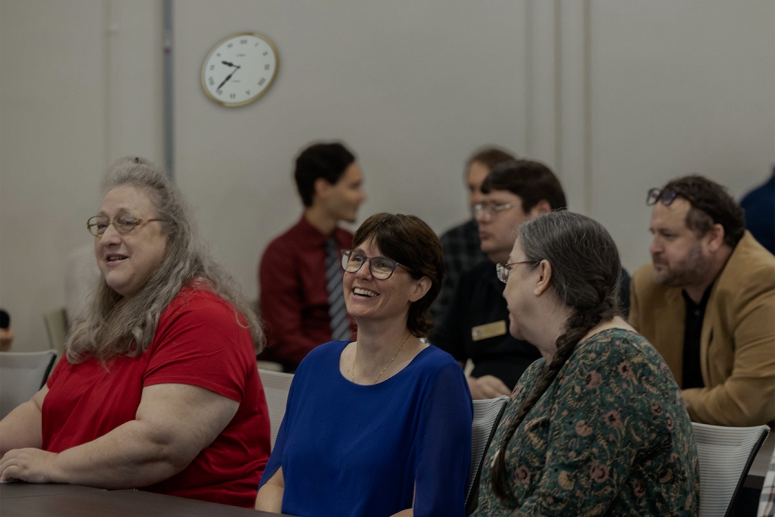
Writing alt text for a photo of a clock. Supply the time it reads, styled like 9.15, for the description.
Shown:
9.36
